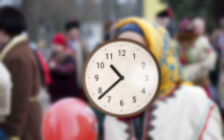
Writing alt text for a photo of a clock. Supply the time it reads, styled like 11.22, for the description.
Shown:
10.38
